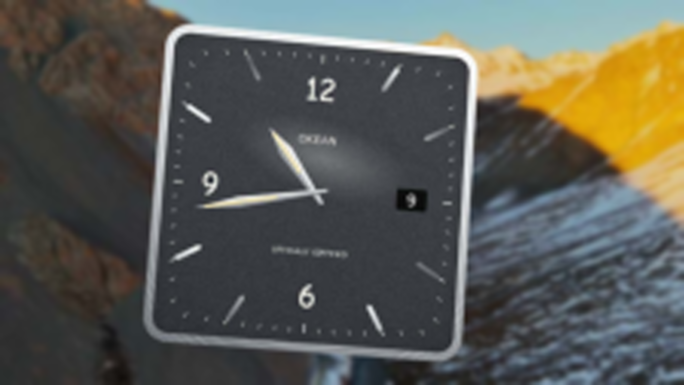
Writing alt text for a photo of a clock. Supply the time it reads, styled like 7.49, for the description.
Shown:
10.43
